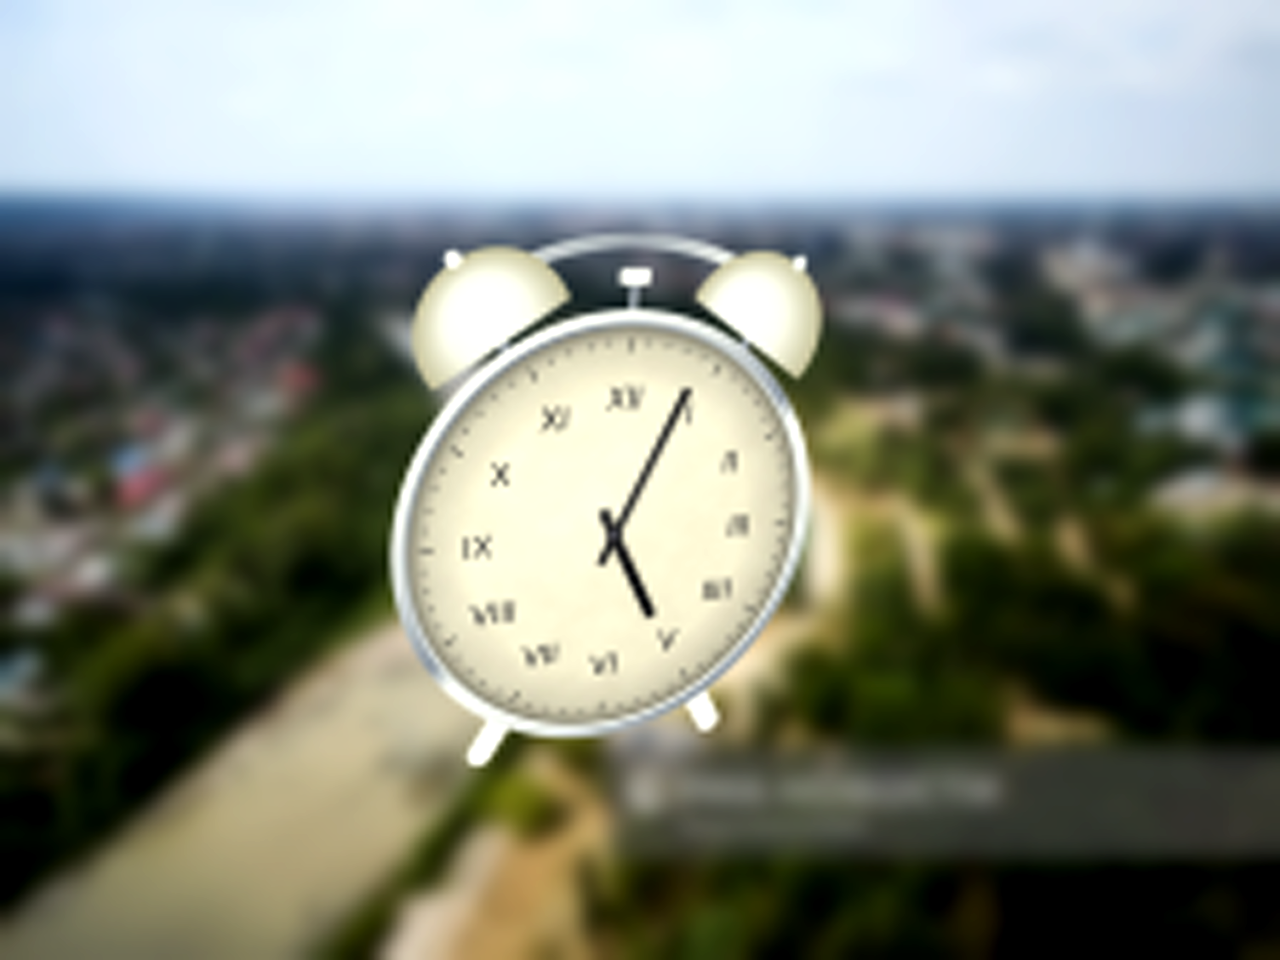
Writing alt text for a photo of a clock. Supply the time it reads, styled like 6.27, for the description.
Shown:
5.04
